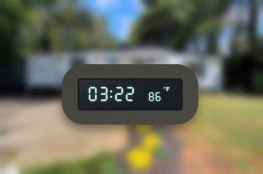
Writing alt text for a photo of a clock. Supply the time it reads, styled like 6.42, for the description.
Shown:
3.22
